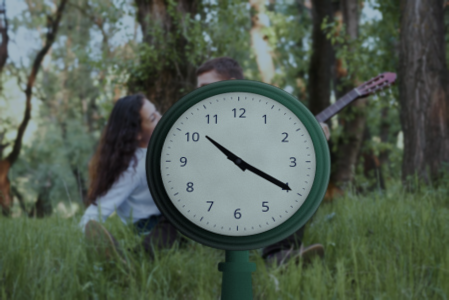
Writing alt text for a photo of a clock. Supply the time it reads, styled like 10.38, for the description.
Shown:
10.20
